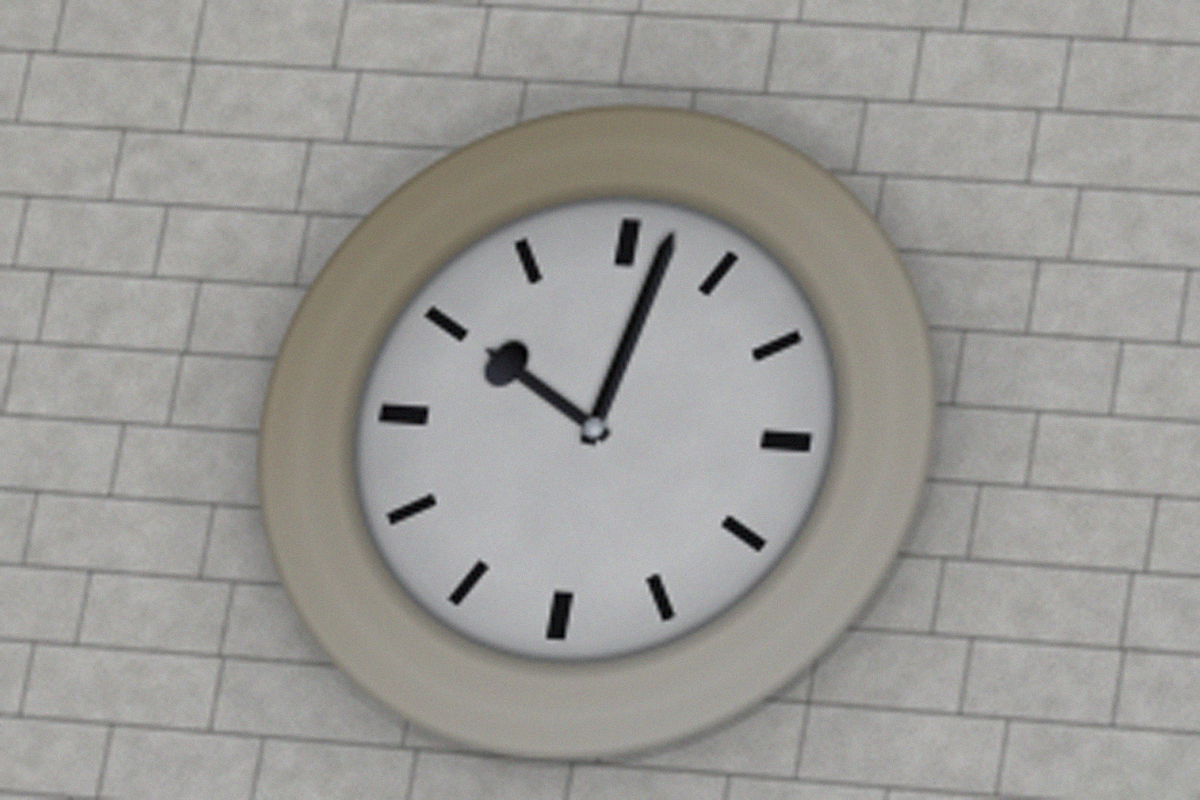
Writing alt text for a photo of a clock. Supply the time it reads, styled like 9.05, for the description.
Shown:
10.02
